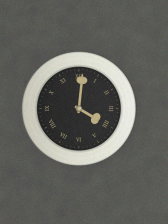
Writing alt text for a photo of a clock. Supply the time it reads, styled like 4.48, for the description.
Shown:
4.01
